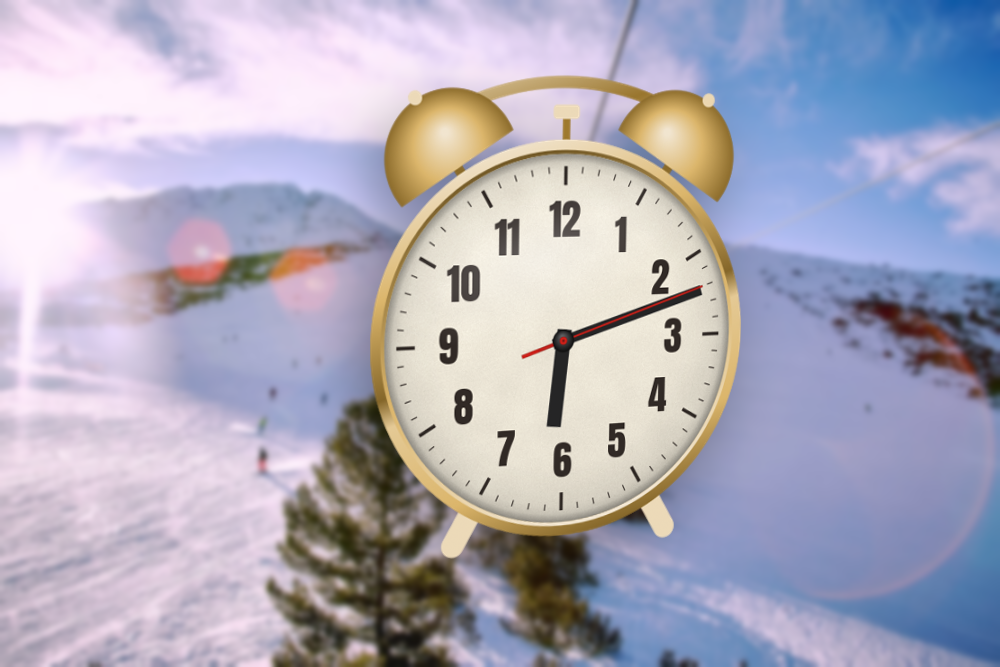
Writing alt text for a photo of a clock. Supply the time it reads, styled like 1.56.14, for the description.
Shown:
6.12.12
